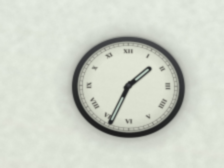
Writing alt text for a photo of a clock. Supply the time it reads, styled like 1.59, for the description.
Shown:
1.34
